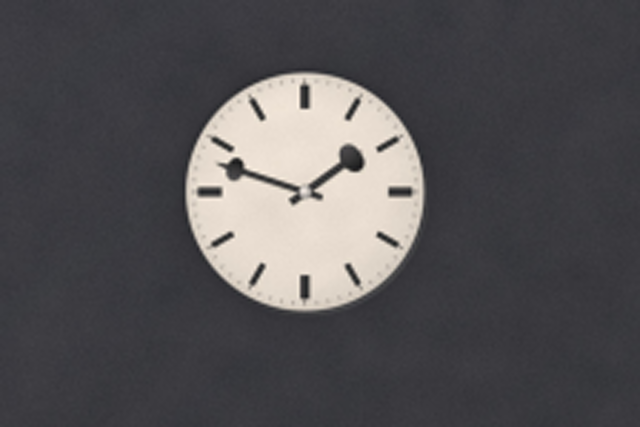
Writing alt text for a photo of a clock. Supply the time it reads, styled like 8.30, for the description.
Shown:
1.48
